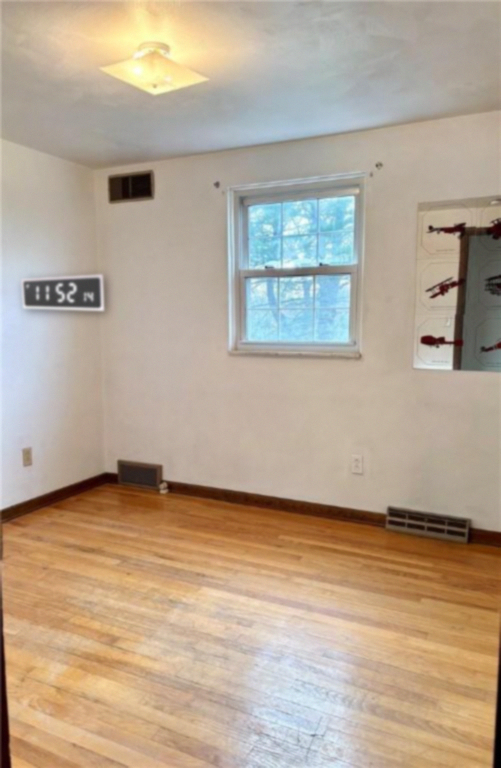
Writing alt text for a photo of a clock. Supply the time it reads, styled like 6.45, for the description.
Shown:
11.52
